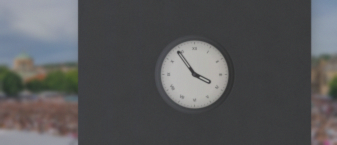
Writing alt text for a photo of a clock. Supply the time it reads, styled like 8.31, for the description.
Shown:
3.54
